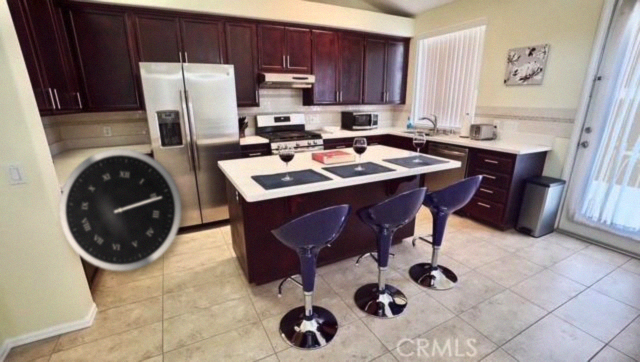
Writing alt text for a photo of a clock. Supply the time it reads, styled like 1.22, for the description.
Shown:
2.11
